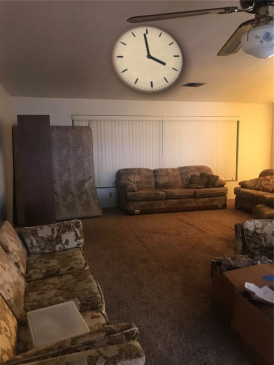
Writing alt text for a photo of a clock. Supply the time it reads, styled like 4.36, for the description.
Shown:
3.59
